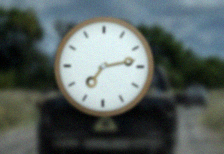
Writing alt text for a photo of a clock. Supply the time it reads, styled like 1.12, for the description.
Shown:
7.13
